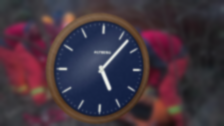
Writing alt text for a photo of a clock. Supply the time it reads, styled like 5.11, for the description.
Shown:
5.07
